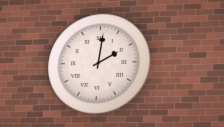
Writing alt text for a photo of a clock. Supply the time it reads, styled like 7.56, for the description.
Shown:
2.01
